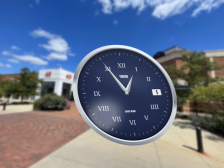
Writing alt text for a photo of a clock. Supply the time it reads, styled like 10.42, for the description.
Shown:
12.55
